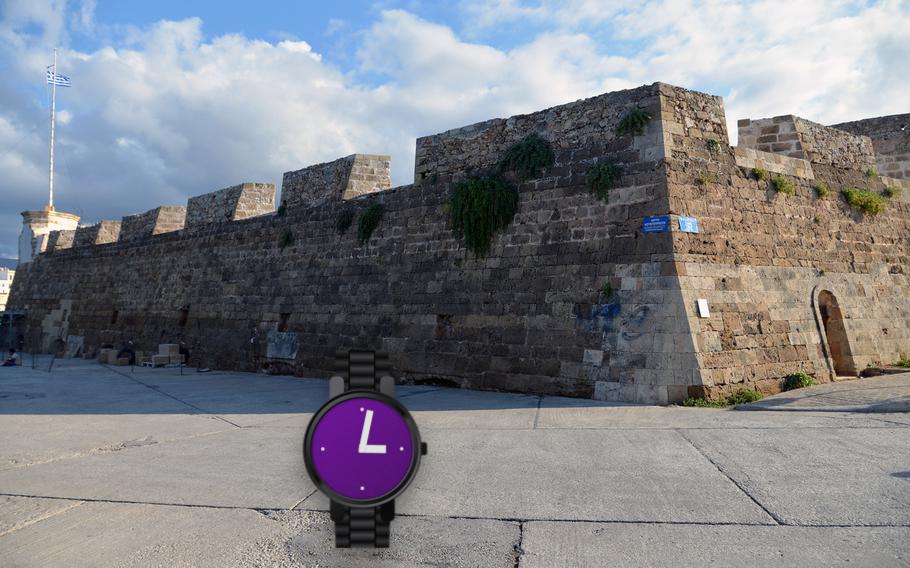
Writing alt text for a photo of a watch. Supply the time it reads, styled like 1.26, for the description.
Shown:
3.02
